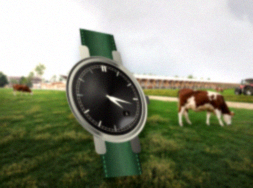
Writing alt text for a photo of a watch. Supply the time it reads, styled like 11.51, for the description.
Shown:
4.17
